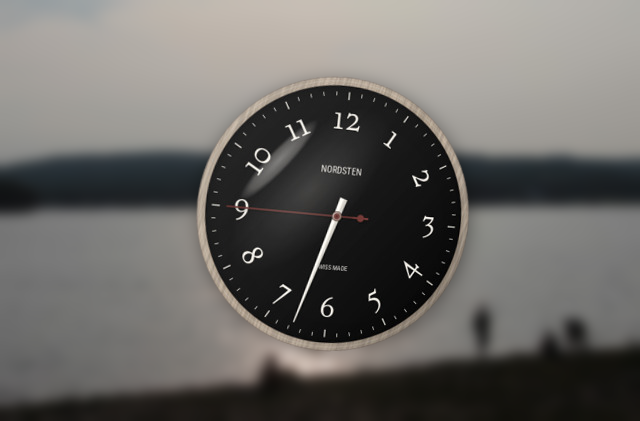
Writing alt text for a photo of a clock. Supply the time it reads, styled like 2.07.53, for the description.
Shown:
6.32.45
